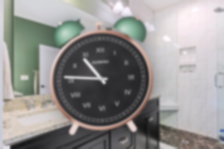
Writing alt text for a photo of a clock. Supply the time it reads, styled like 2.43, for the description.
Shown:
10.46
